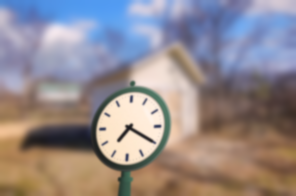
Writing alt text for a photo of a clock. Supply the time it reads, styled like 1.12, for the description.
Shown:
7.20
